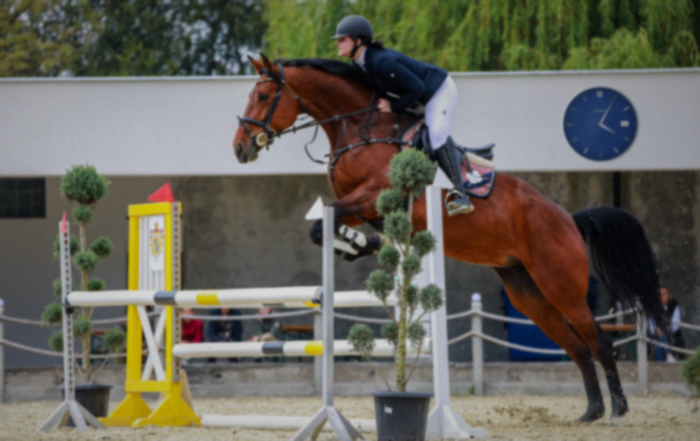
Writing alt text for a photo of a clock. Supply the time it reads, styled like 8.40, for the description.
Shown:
4.05
